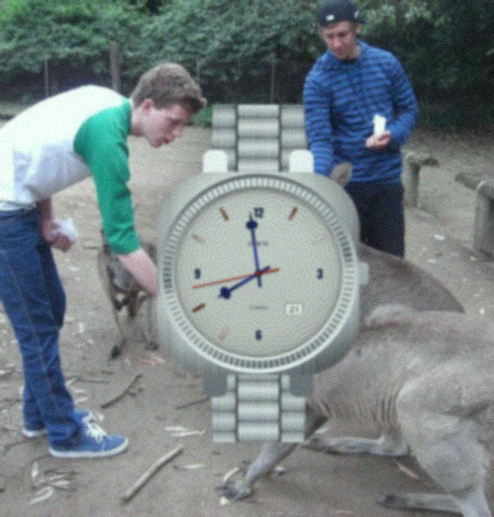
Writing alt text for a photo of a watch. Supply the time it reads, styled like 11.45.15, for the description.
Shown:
7.58.43
